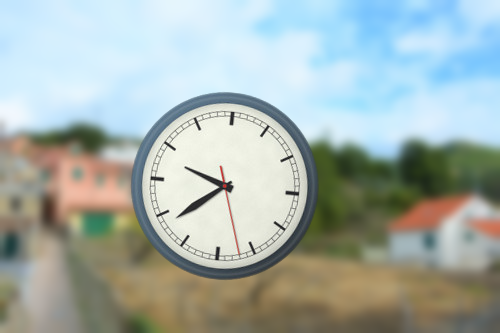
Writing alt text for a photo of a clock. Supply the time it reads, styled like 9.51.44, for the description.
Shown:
9.38.27
